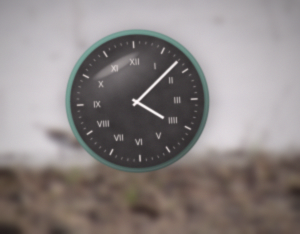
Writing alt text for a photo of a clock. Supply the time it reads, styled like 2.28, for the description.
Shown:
4.08
